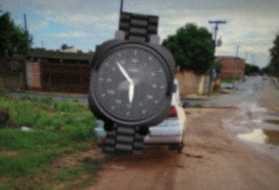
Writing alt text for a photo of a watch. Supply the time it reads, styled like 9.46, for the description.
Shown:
5.53
